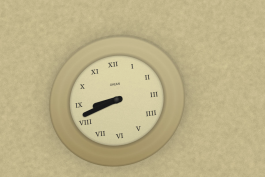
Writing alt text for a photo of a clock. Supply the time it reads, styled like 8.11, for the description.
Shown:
8.42
